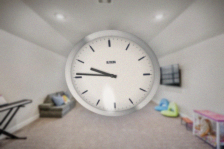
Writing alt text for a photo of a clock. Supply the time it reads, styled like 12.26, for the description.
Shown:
9.46
